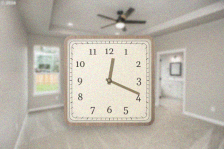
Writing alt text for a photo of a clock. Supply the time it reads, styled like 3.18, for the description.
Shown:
12.19
